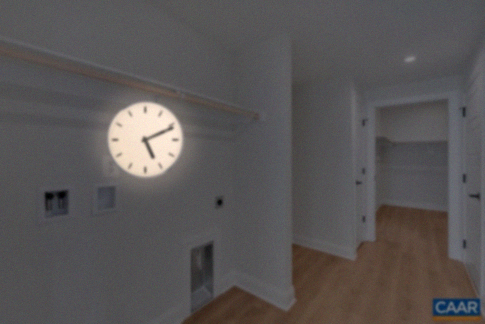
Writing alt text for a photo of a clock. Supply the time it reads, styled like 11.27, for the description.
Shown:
5.11
